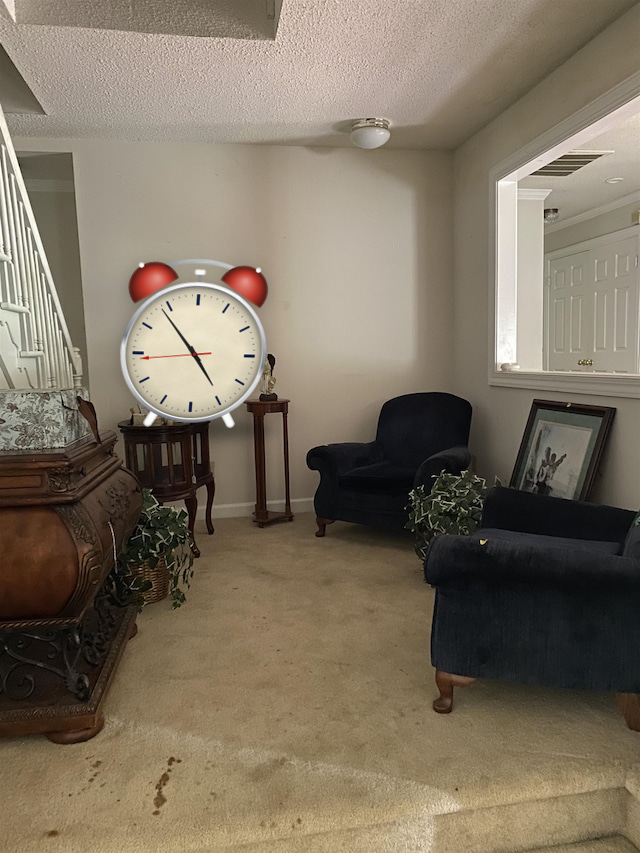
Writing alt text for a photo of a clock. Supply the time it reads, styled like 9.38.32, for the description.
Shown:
4.53.44
